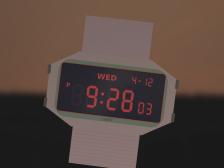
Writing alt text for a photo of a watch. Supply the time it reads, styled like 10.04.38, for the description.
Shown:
9.28.03
